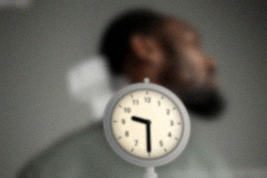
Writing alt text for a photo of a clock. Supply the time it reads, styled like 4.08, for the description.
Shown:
9.30
